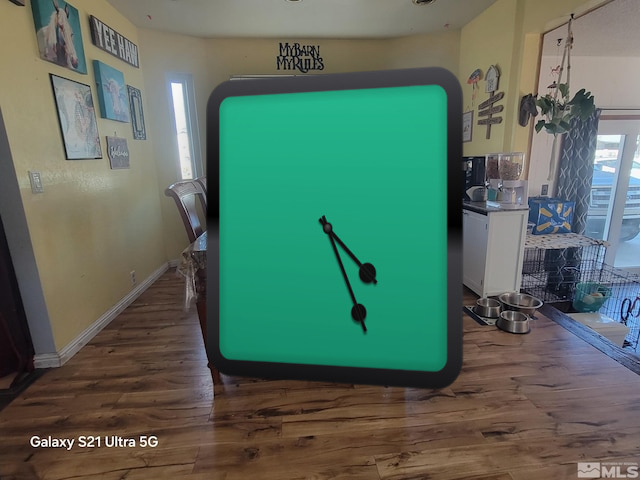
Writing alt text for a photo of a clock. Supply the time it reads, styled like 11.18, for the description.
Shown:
4.26
